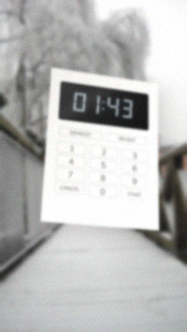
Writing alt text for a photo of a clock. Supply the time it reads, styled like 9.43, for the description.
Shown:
1.43
